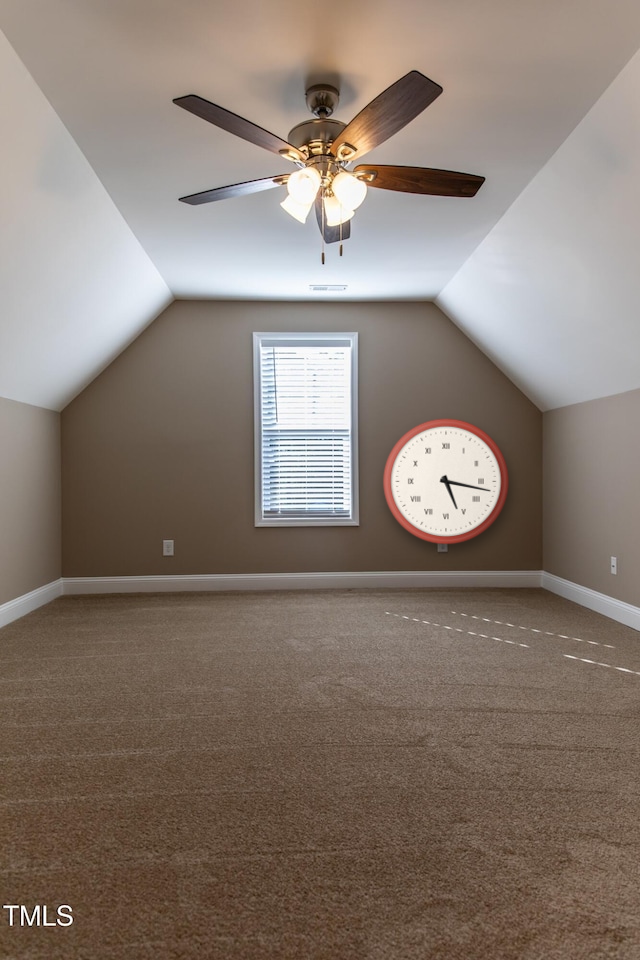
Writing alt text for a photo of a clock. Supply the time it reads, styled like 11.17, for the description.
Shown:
5.17
